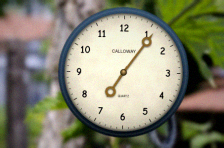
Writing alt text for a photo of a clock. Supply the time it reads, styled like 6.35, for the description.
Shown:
7.06
